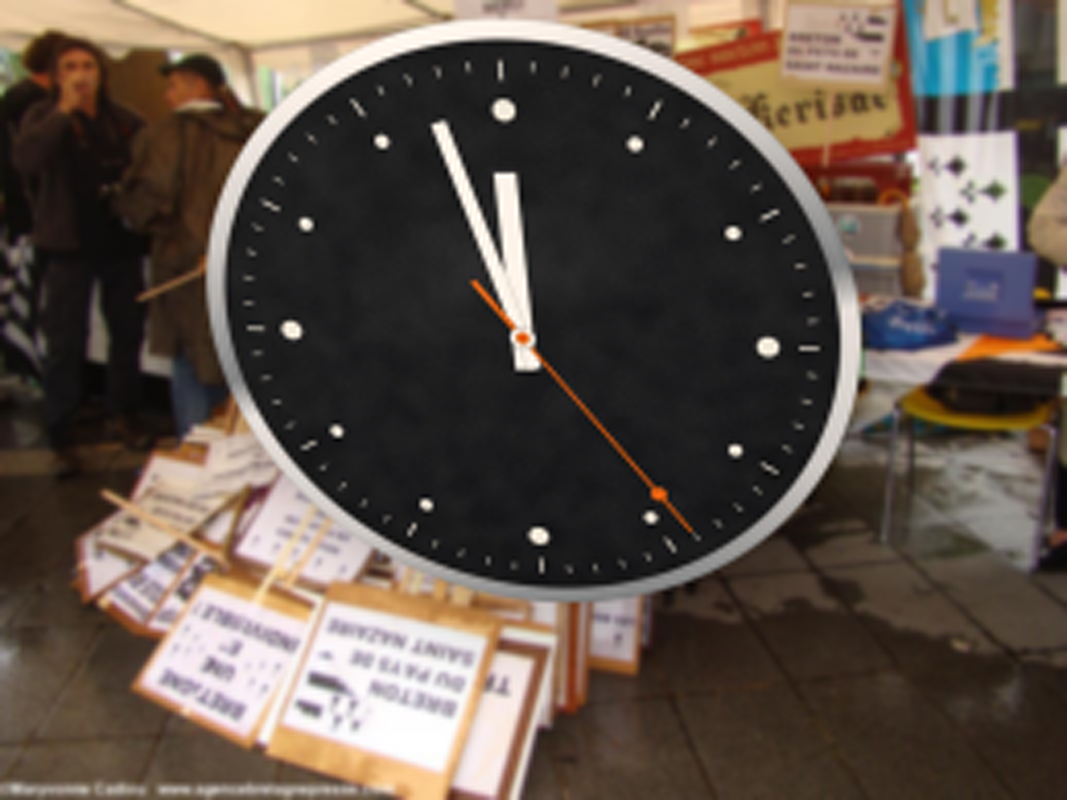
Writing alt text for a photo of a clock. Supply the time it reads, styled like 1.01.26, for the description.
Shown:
11.57.24
